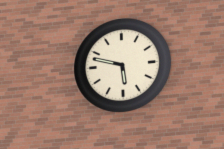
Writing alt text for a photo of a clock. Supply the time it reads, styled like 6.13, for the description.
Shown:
5.48
